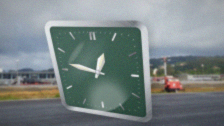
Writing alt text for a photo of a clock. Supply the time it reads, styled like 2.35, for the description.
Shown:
12.47
